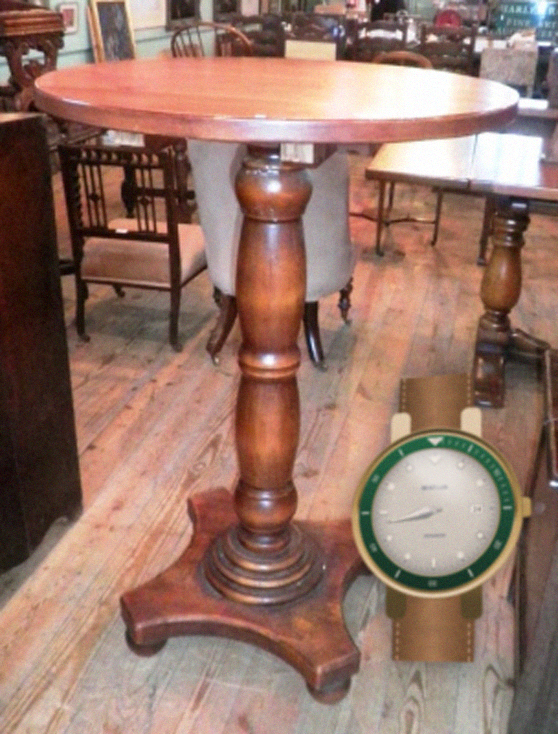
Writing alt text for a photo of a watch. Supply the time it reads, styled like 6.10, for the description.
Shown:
8.43
